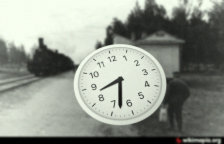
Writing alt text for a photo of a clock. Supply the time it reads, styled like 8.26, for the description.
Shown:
8.33
